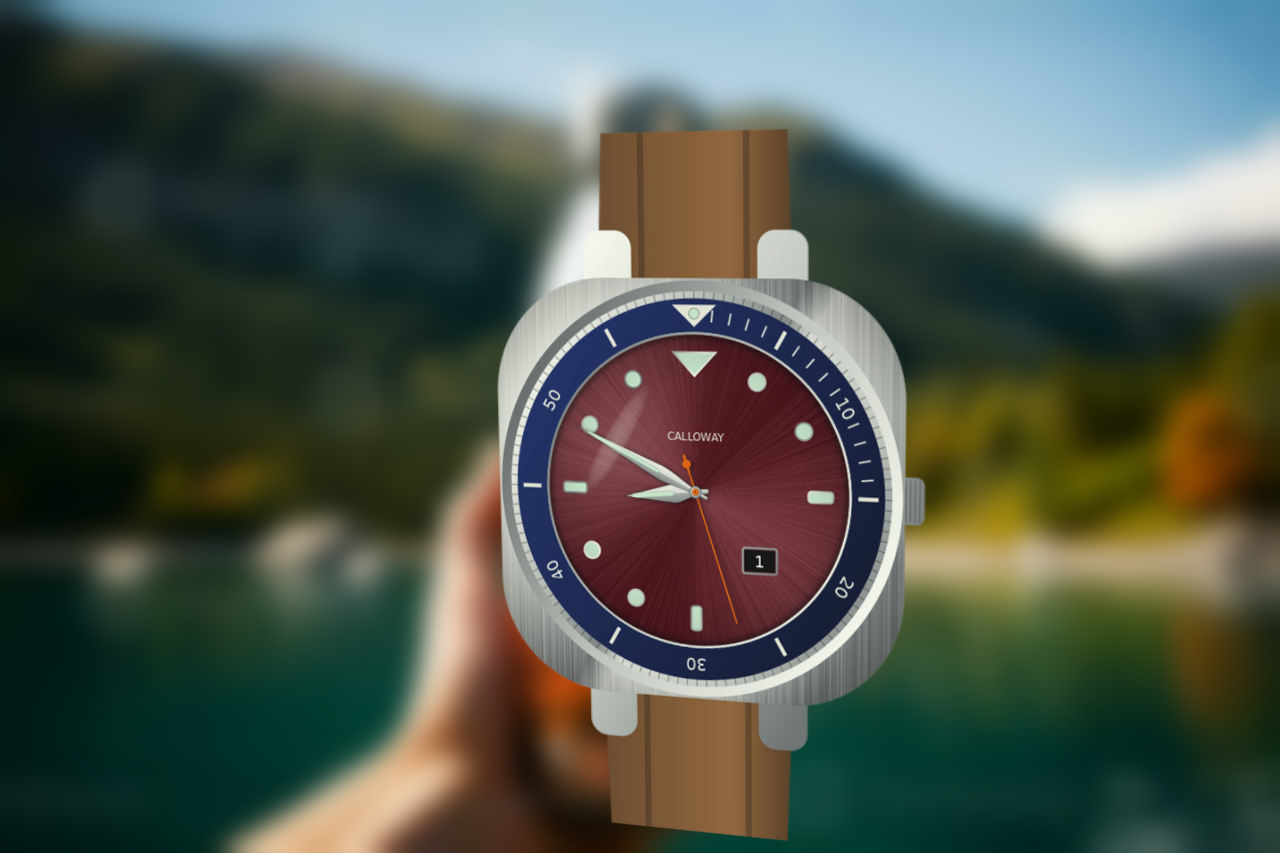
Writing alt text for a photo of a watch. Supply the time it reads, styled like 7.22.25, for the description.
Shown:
8.49.27
